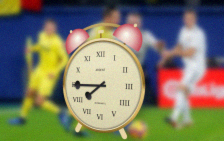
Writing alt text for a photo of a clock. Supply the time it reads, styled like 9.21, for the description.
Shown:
7.45
